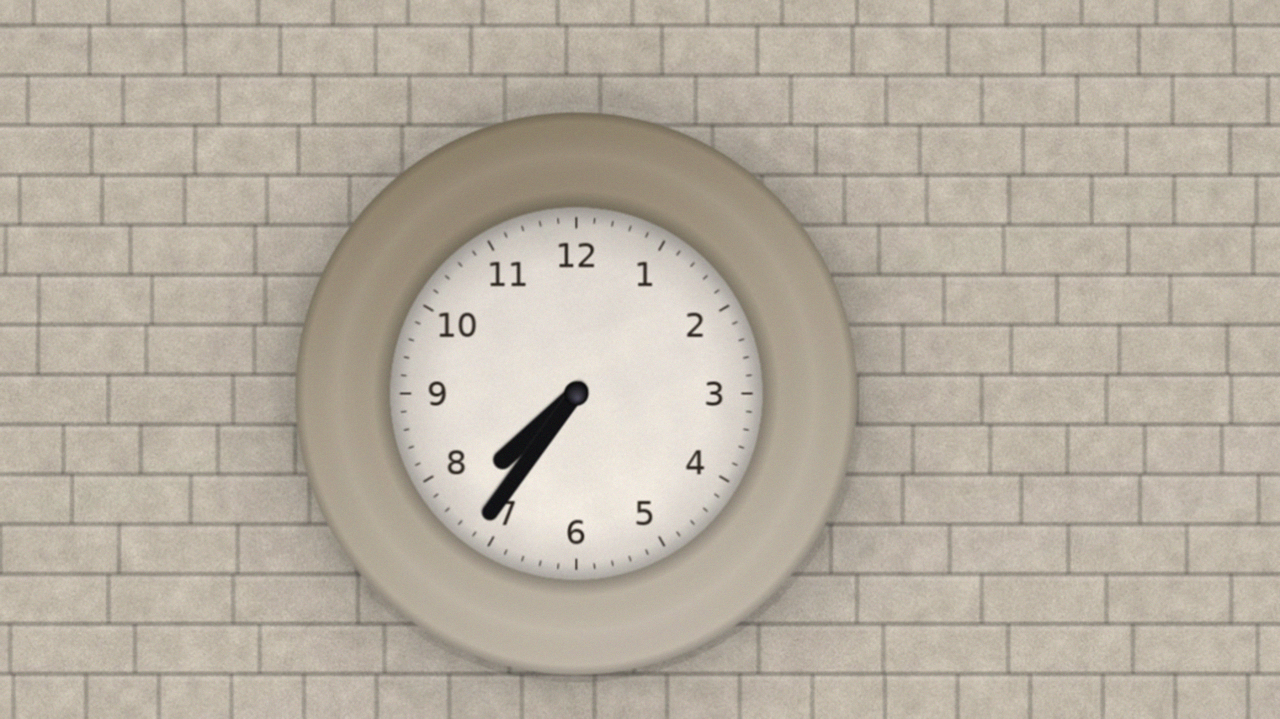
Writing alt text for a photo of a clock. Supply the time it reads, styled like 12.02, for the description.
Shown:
7.36
